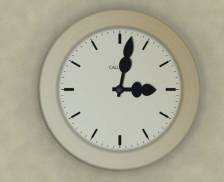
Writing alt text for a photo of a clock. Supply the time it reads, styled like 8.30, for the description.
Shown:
3.02
